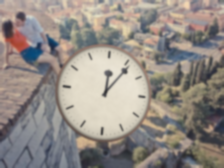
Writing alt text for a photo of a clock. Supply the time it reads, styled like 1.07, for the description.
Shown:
12.06
